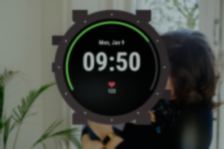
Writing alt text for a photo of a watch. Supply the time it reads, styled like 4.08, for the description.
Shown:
9.50
